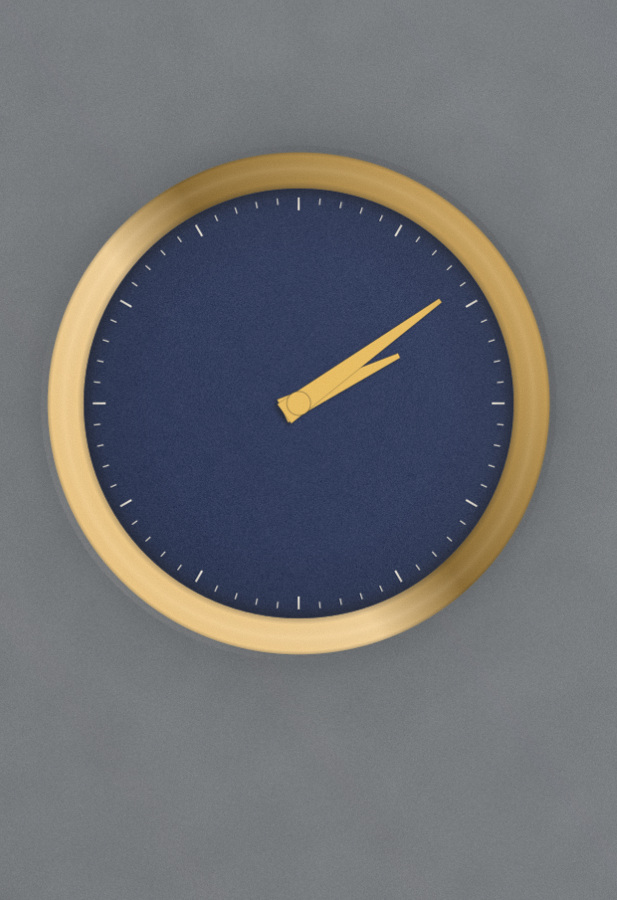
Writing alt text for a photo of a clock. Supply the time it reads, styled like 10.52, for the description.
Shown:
2.09
